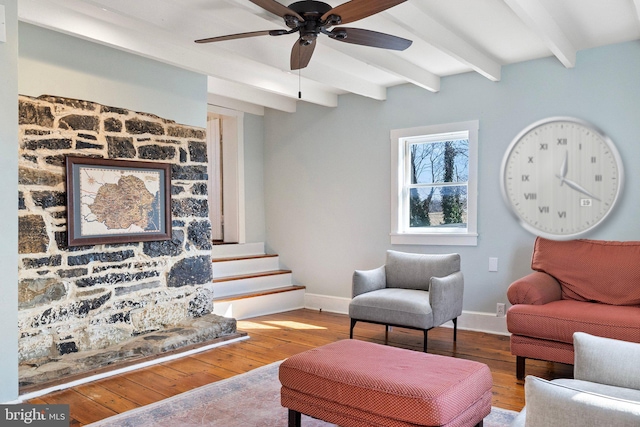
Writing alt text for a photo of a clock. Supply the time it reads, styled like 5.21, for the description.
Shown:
12.20
